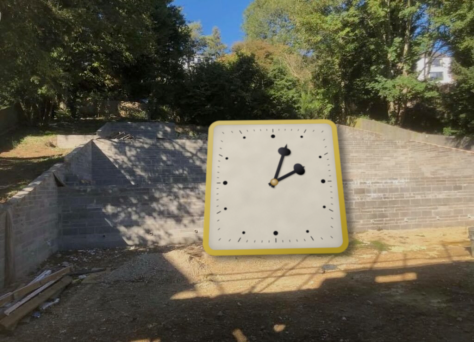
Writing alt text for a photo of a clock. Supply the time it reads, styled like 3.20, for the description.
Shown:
2.03
